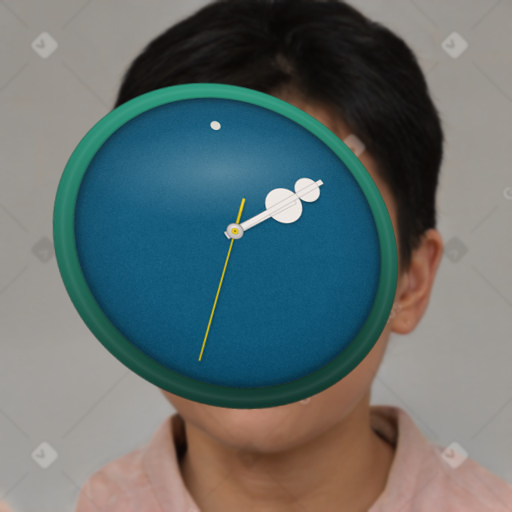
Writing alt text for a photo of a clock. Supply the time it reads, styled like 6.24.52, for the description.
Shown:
2.10.34
